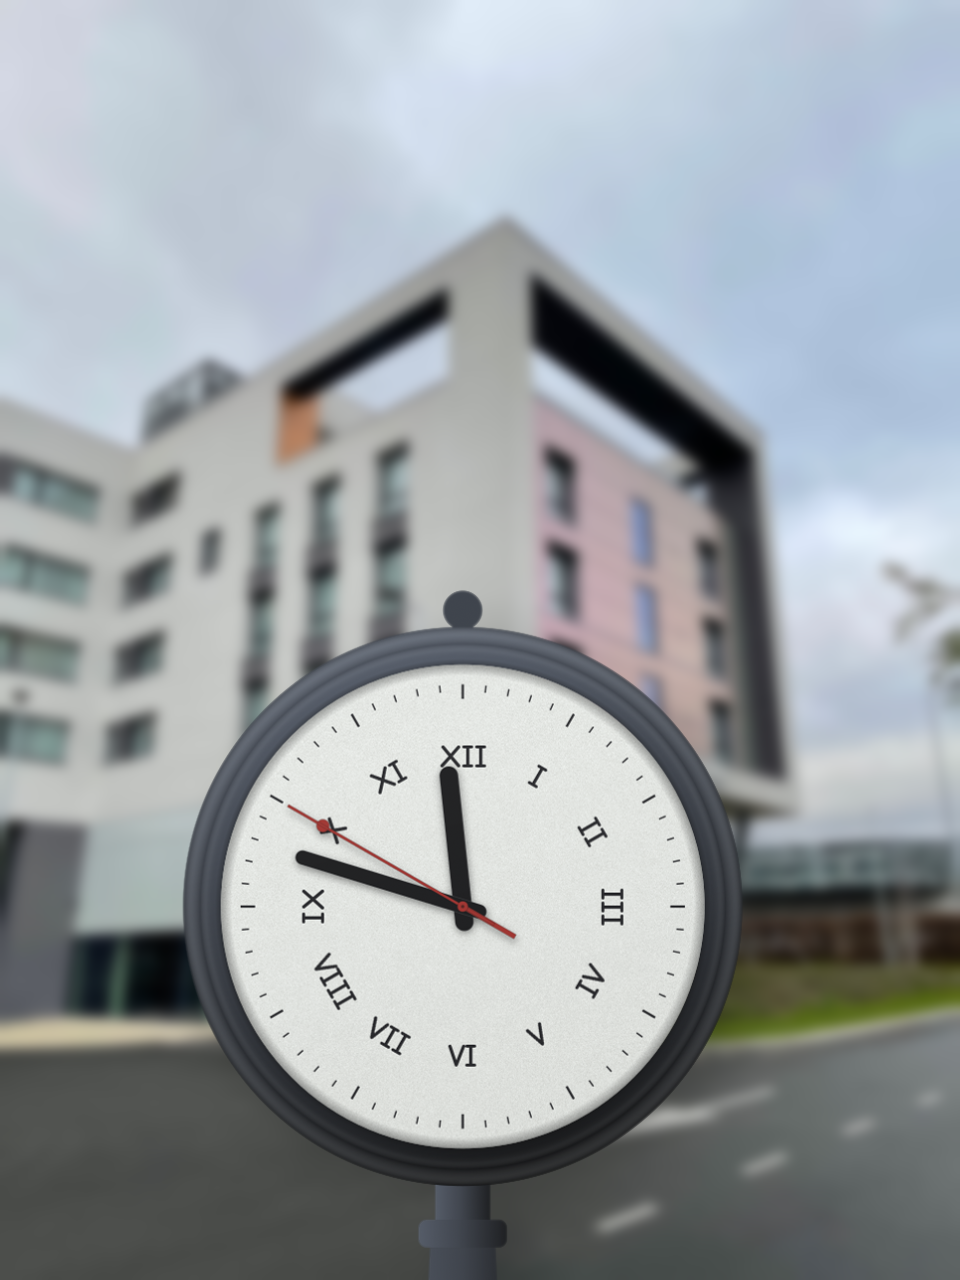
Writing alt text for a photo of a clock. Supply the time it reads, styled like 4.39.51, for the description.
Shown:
11.47.50
